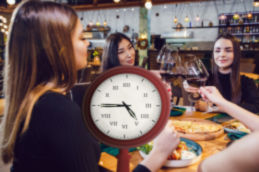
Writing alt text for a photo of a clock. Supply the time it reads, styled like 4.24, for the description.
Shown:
4.45
